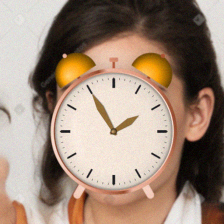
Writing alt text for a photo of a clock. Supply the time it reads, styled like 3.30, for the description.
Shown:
1.55
